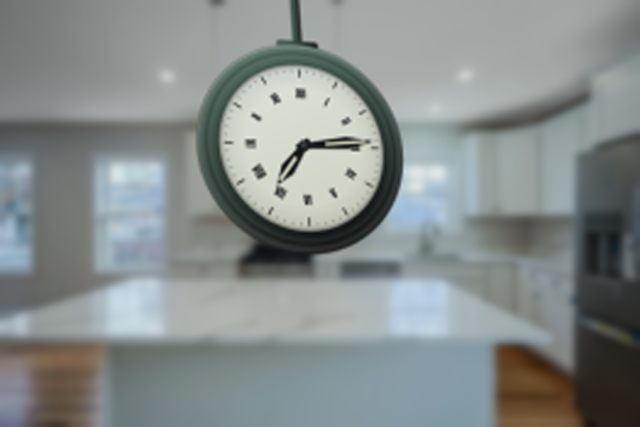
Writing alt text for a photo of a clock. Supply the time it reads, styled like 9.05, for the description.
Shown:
7.14
